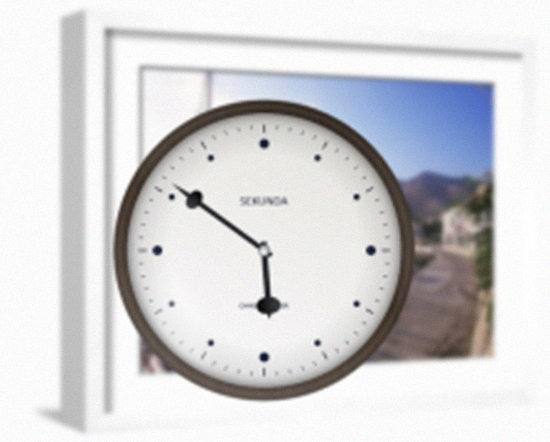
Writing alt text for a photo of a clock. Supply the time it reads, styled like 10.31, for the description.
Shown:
5.51
